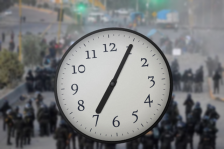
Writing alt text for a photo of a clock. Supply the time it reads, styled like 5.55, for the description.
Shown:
7.05
